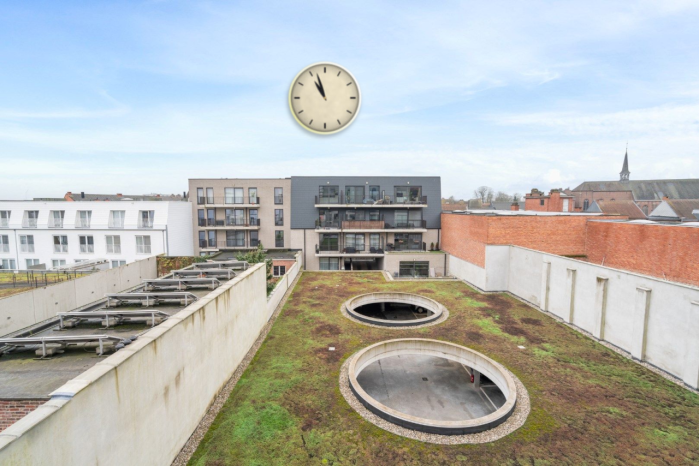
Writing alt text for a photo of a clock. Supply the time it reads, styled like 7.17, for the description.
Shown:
10.57
